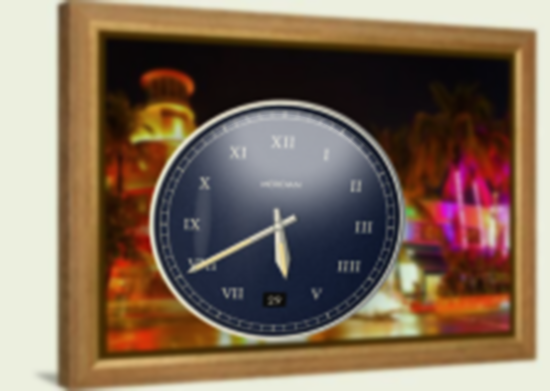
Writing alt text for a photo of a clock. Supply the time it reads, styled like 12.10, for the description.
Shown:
5.40
